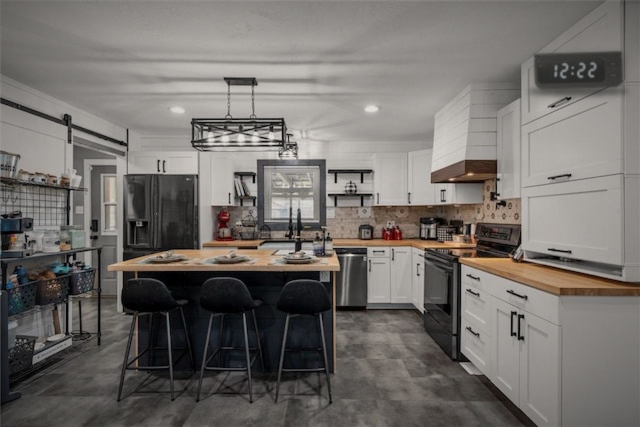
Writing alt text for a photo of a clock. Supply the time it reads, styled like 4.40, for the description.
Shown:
12.22
